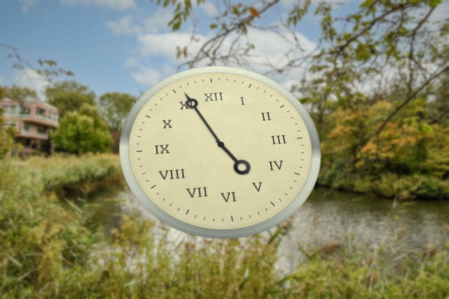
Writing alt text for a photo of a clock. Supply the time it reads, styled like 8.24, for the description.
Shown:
4.56
